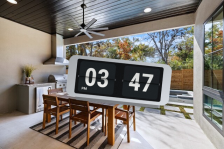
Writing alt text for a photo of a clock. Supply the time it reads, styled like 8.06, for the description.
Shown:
3.47
